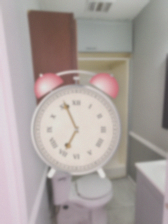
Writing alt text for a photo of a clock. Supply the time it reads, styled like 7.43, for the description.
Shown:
6.56
